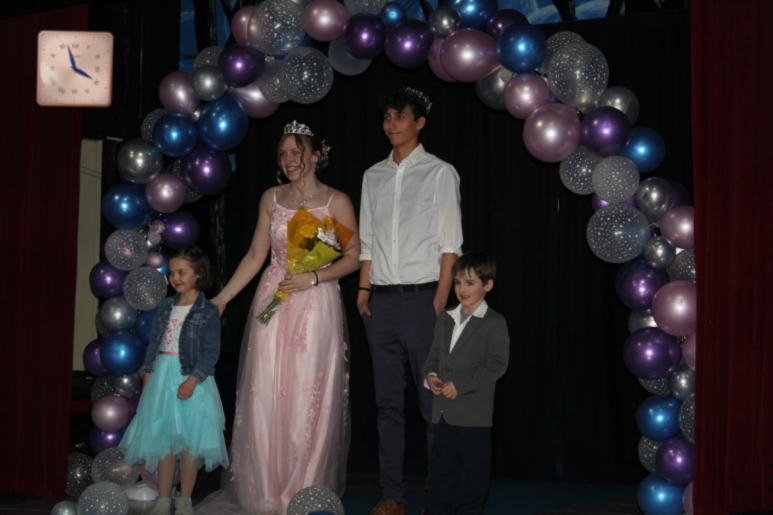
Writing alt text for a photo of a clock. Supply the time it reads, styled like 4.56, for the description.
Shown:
3.57
